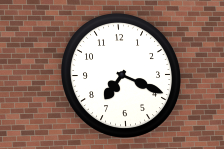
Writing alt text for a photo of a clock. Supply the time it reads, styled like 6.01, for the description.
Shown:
7.19
